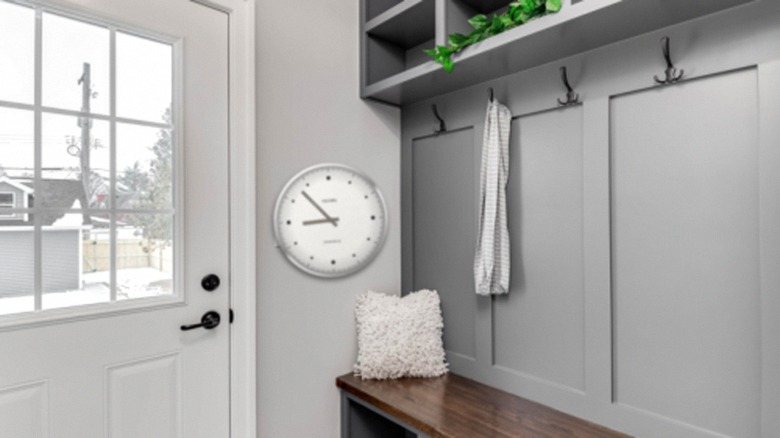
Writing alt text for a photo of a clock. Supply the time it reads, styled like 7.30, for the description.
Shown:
8.53
